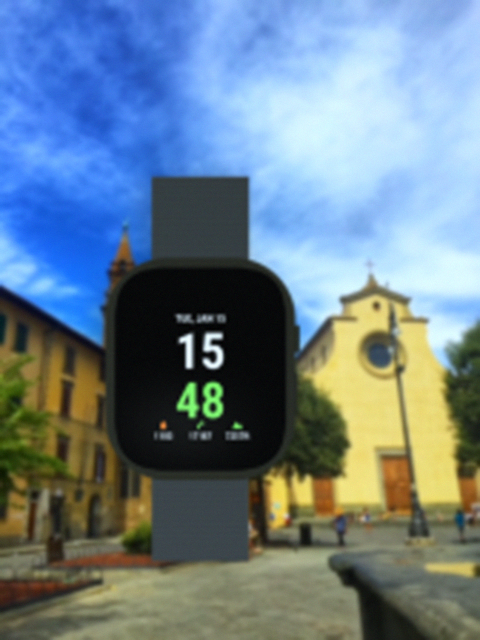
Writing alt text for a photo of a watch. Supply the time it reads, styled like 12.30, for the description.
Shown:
15.48
